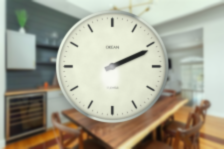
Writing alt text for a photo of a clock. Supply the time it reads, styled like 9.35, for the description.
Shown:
2.11
